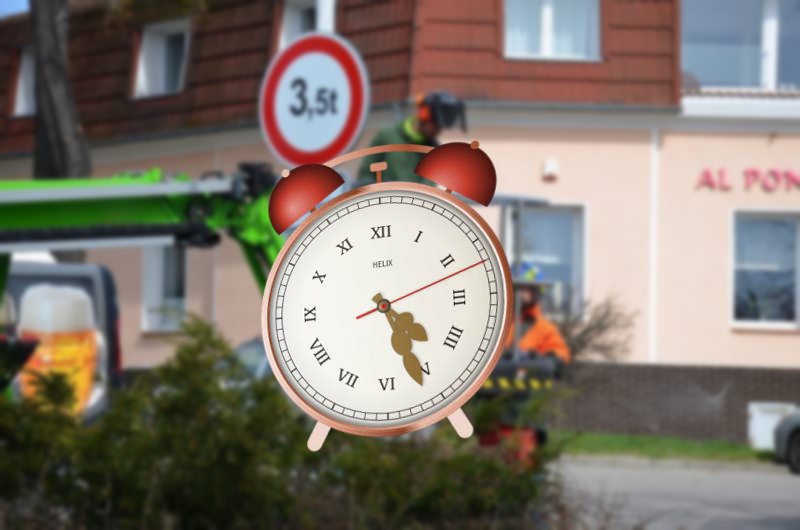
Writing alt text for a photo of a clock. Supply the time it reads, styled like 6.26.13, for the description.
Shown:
4.26.12
